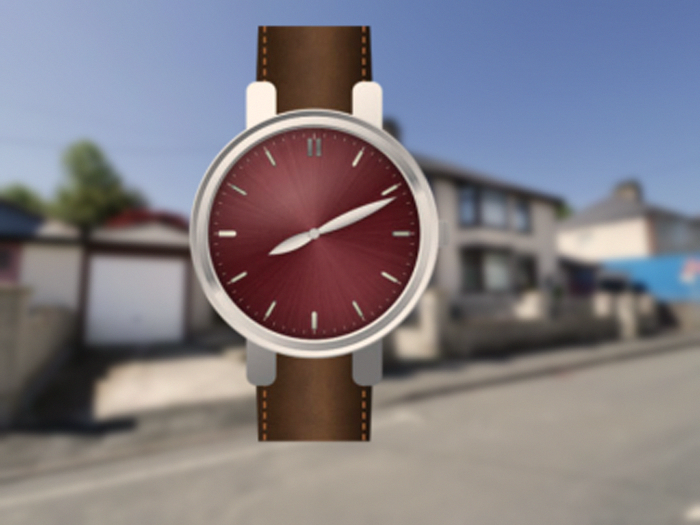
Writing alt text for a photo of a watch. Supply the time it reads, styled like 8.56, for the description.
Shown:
8.11
